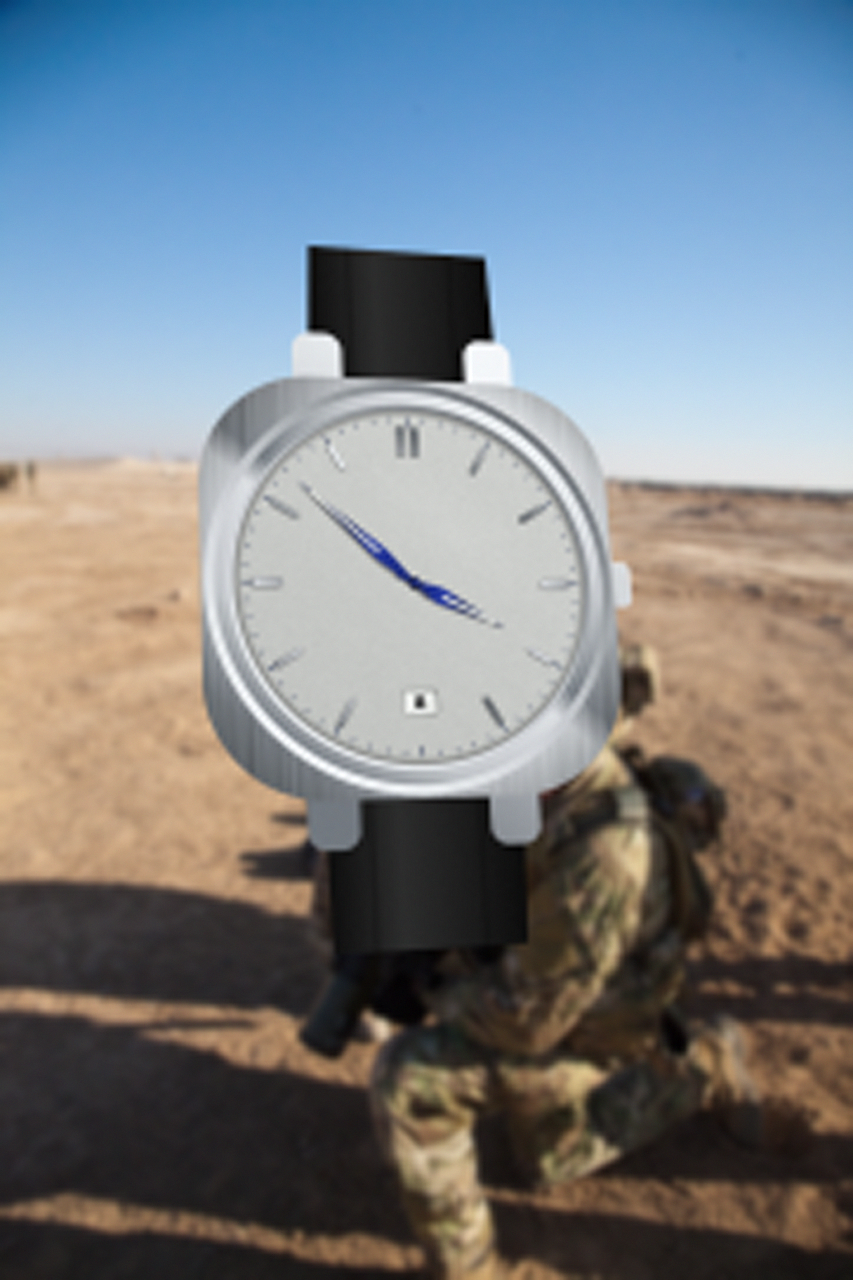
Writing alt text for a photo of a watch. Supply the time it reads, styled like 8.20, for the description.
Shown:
3.52
